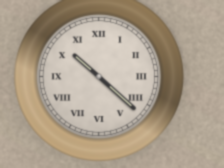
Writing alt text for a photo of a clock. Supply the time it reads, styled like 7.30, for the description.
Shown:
10.22
